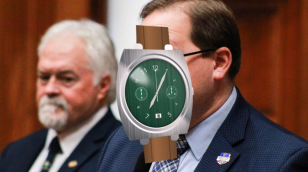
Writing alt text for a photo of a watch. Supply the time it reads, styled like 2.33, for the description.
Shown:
7.05
